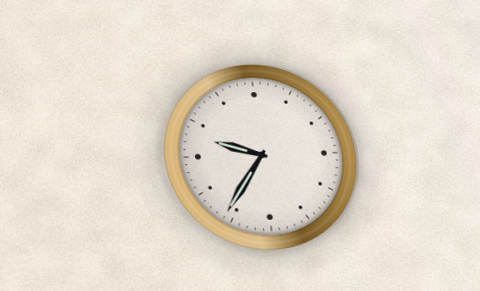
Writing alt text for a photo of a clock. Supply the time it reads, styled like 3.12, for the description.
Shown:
9.36
